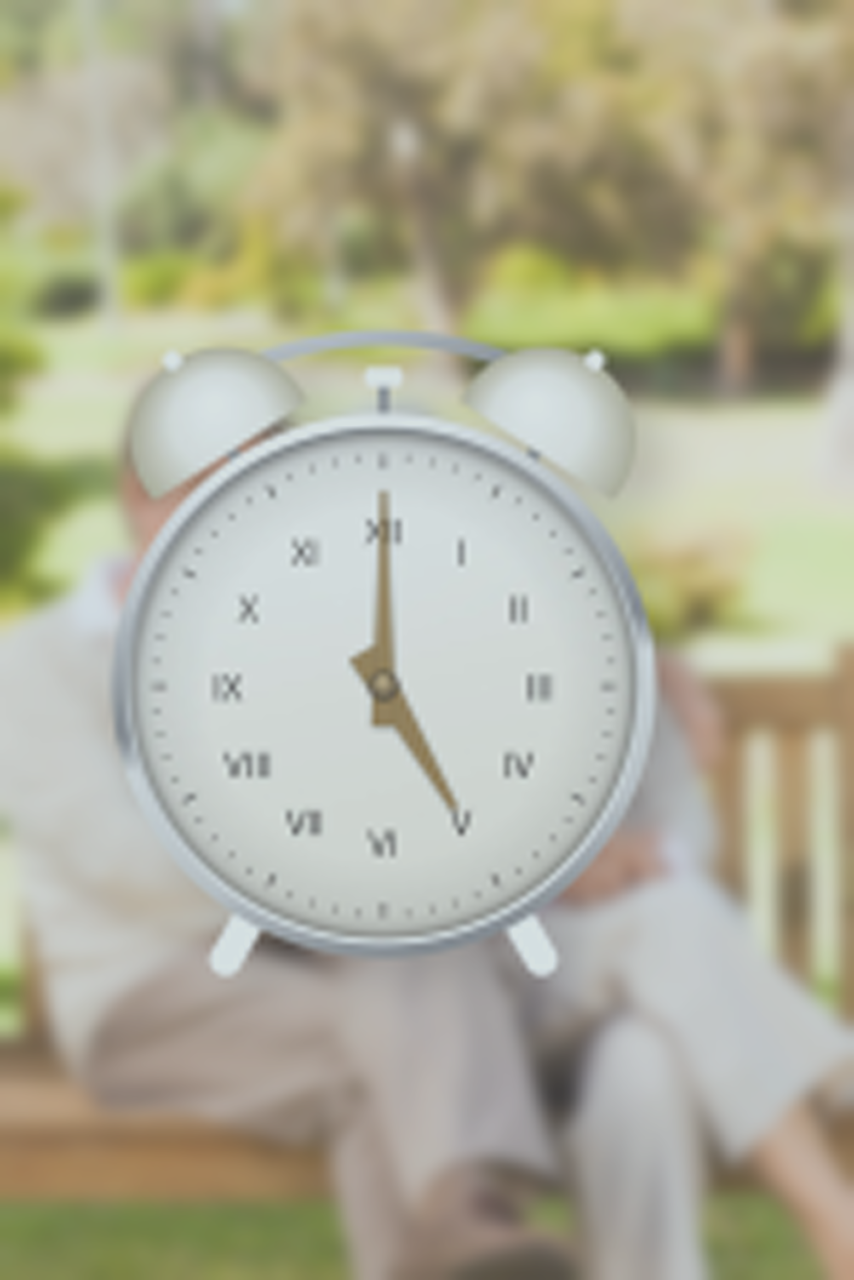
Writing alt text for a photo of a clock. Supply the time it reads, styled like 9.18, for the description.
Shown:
5.00
